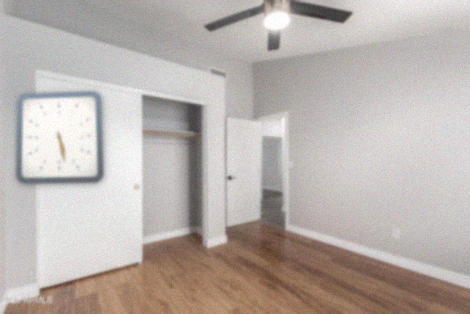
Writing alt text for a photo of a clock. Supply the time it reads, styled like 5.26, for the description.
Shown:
5.28
